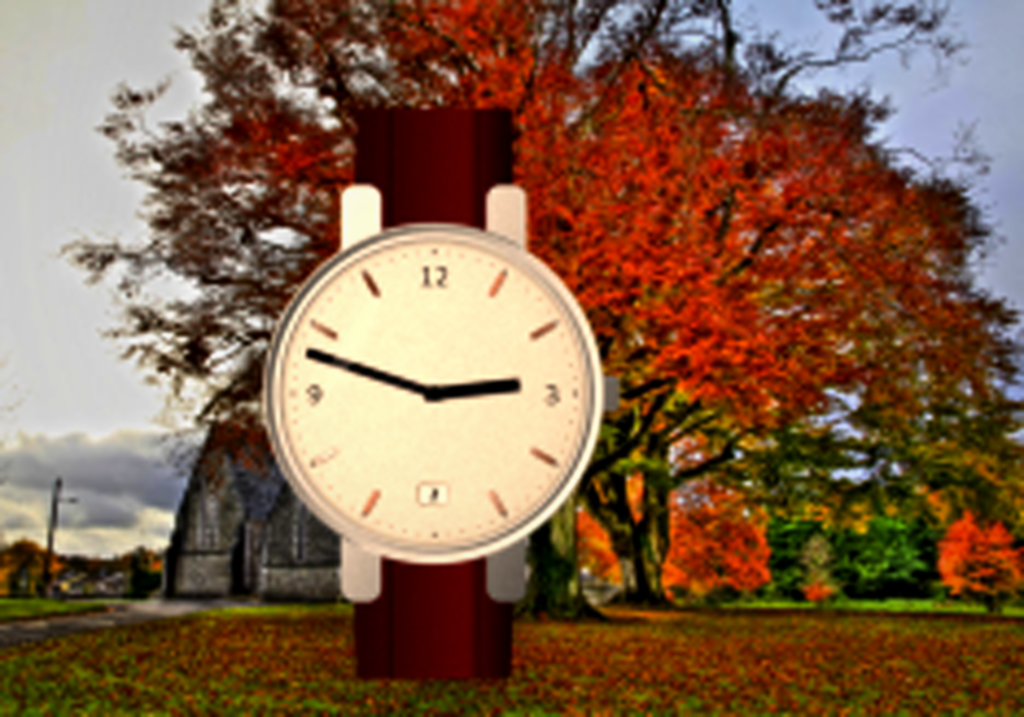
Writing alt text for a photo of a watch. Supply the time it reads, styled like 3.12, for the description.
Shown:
2.48
